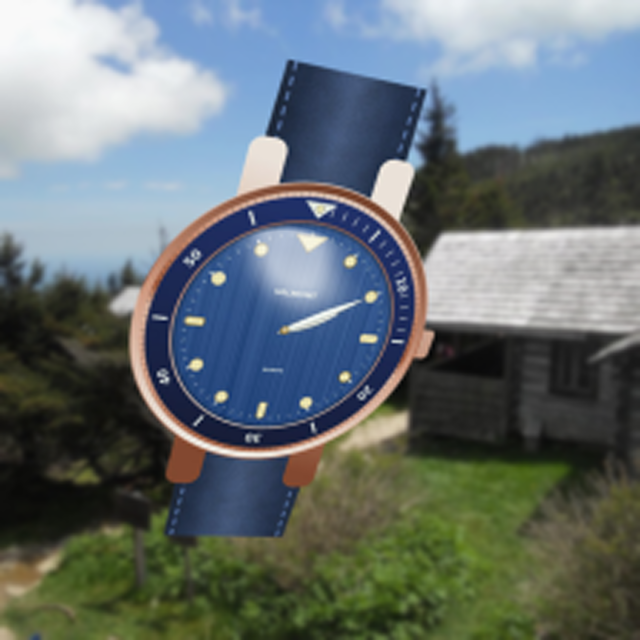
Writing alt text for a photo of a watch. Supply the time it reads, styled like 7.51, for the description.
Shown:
2.10
